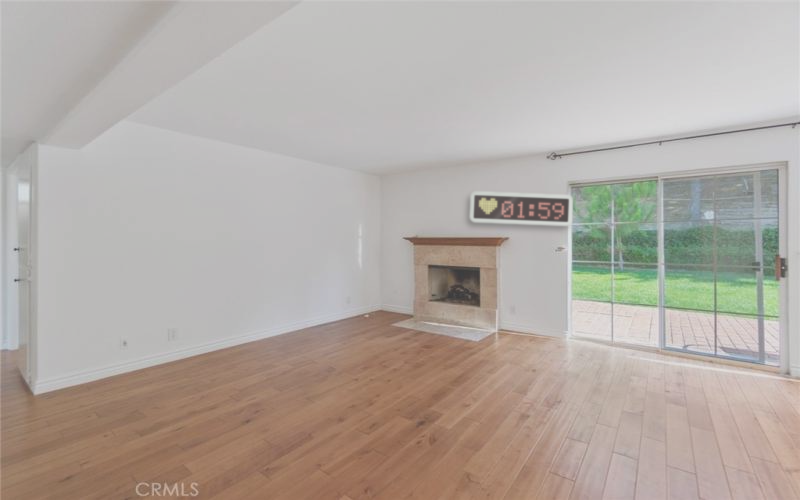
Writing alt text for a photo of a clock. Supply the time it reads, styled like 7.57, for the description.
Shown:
1.59
